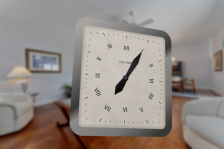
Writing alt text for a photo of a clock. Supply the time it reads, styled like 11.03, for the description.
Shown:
7.05
